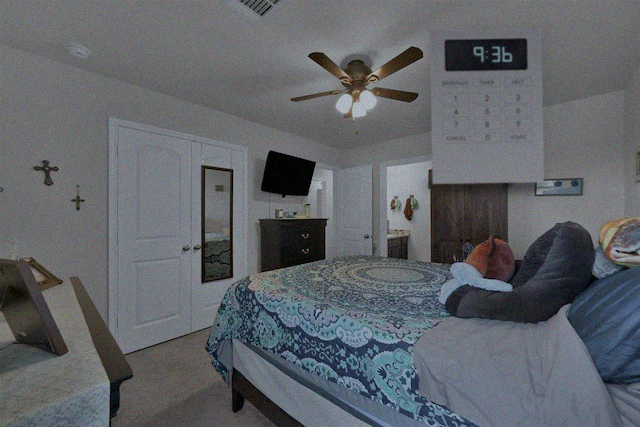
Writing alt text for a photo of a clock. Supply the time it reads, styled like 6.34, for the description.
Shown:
9.36
